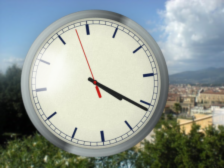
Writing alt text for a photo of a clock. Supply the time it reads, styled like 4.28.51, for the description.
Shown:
4.20.58
